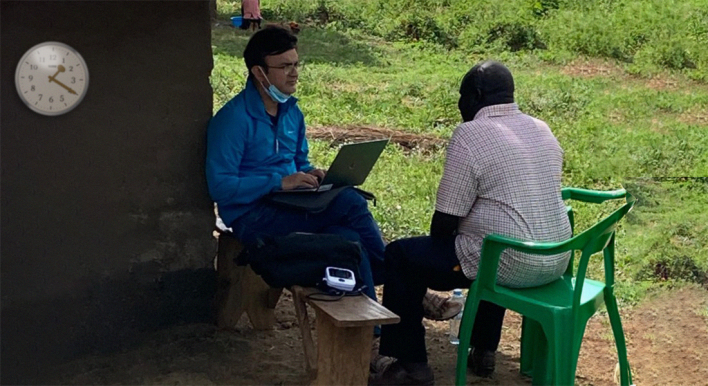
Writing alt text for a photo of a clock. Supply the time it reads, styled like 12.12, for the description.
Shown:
1.20
